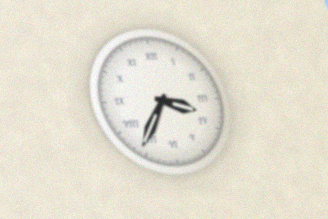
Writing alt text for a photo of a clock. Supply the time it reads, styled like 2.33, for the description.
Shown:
3.36
